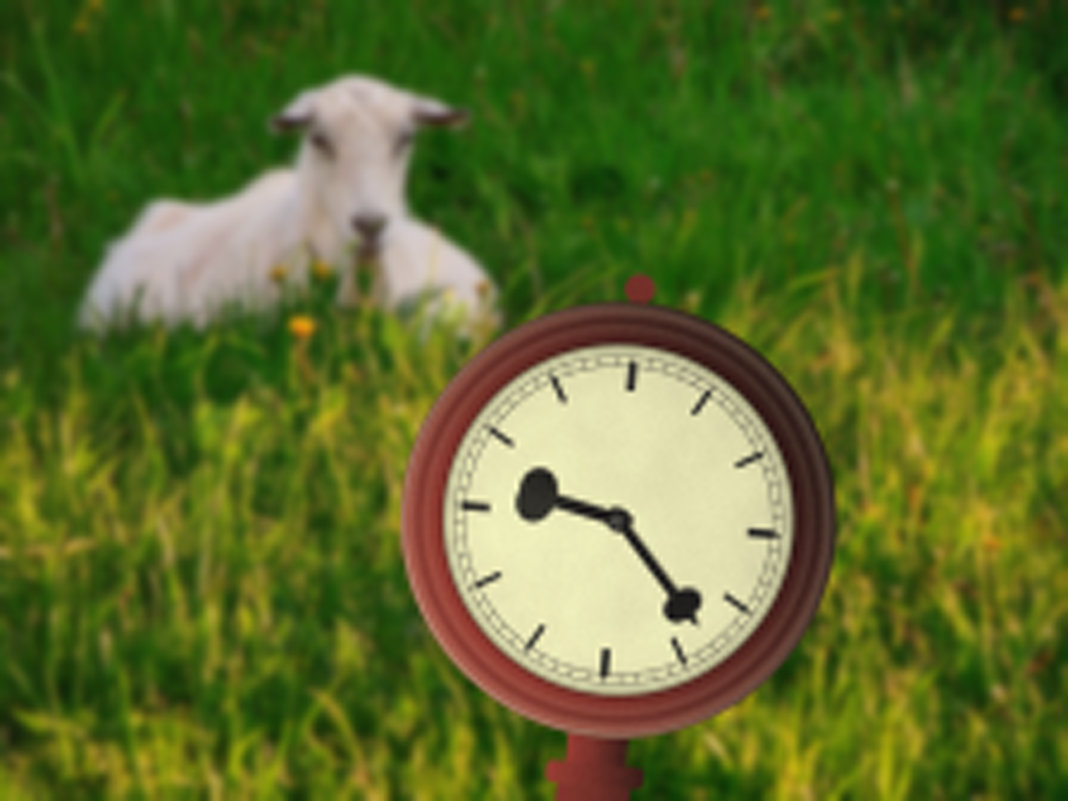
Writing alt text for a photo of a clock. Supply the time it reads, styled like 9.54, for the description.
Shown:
9.23
